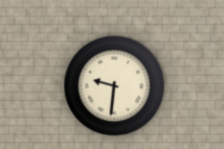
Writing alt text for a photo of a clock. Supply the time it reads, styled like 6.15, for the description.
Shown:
9.31
